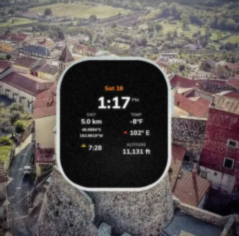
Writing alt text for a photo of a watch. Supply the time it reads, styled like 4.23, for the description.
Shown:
1.17
